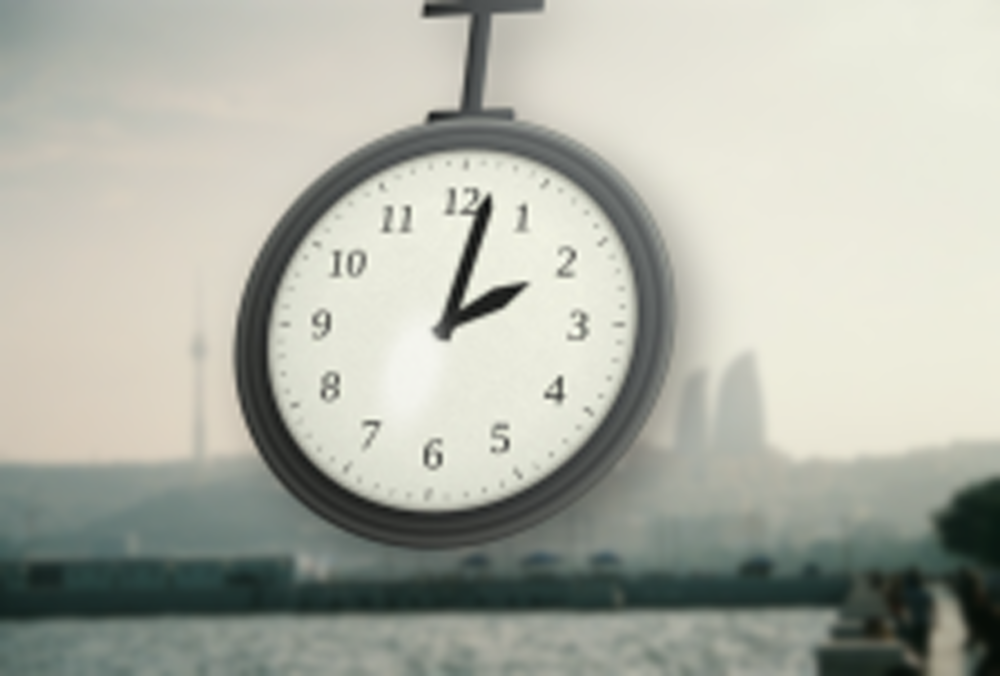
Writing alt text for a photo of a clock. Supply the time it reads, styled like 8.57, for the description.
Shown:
2.02
